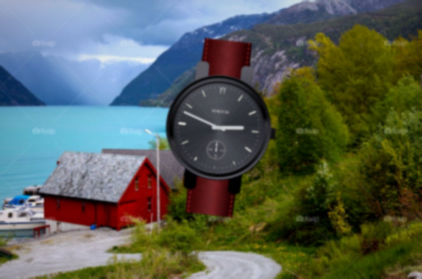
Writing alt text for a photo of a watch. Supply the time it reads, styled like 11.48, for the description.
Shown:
2.48
